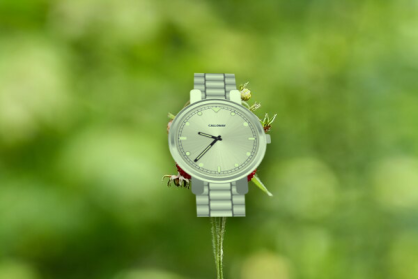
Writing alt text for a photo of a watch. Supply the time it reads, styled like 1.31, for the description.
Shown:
9.37
